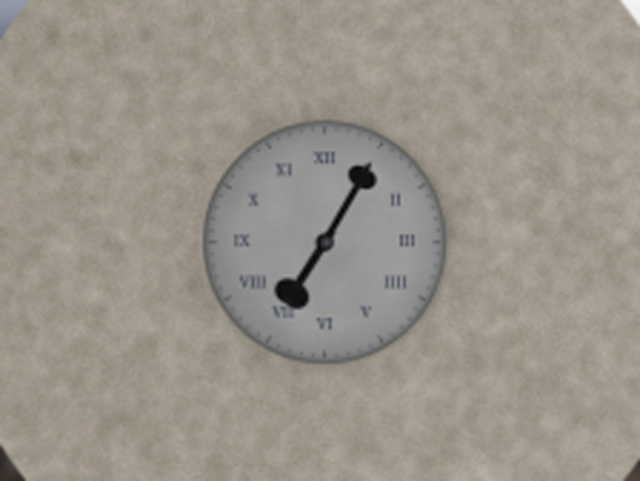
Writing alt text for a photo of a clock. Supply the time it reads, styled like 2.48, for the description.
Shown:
7.05
